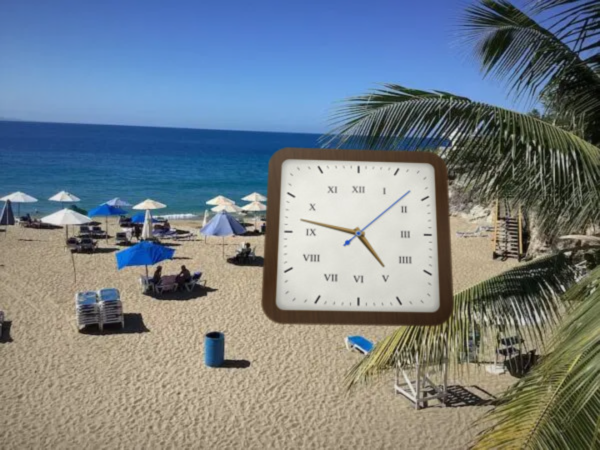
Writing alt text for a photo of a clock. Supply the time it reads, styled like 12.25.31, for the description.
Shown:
4.47.08
